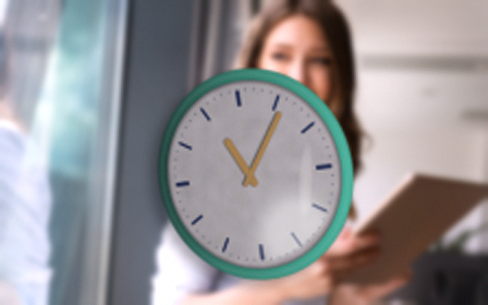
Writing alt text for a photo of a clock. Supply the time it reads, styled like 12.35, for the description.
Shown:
11.06
